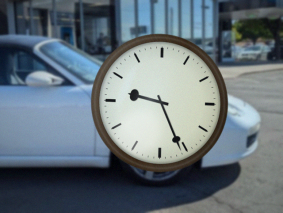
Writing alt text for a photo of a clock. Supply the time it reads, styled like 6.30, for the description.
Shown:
9.26
